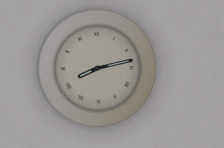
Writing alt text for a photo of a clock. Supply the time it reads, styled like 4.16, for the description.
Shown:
8.13
